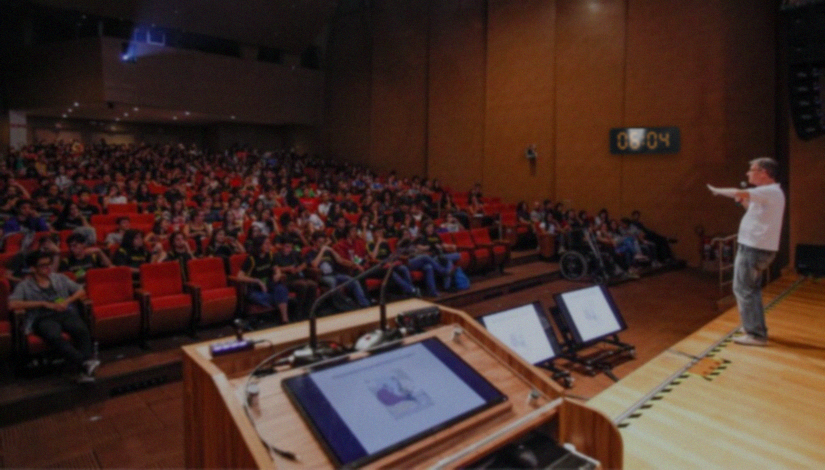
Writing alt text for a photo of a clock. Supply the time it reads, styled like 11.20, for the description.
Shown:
6.04
